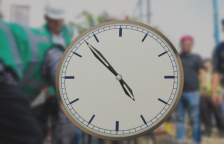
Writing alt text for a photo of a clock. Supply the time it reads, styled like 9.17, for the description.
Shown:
4.53
